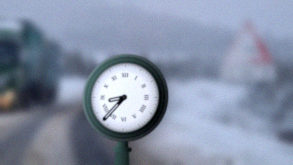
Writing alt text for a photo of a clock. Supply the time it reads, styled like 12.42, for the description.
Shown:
8.37
